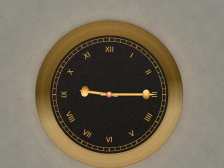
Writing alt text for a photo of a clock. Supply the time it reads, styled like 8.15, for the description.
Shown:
9.15
